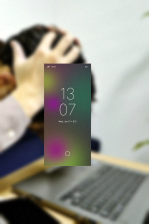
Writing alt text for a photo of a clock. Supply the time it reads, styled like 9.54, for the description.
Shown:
13.07
